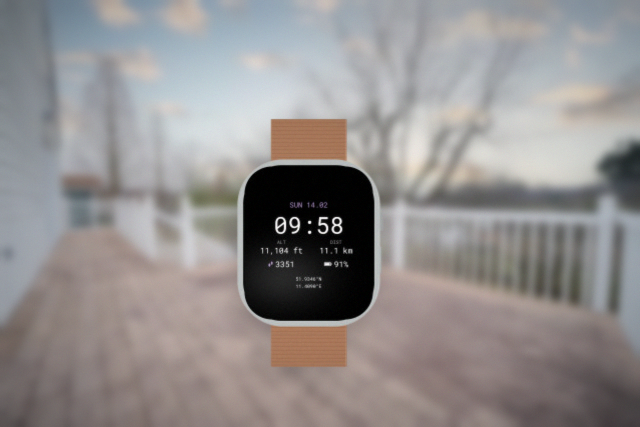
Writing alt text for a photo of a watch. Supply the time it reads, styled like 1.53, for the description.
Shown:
9.58
